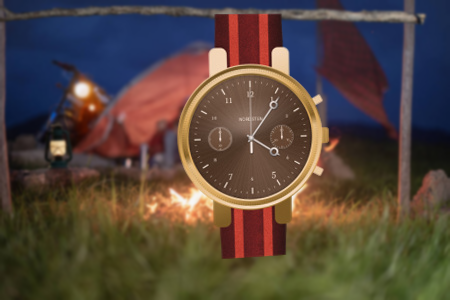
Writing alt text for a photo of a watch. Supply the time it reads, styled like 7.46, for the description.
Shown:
4.06
